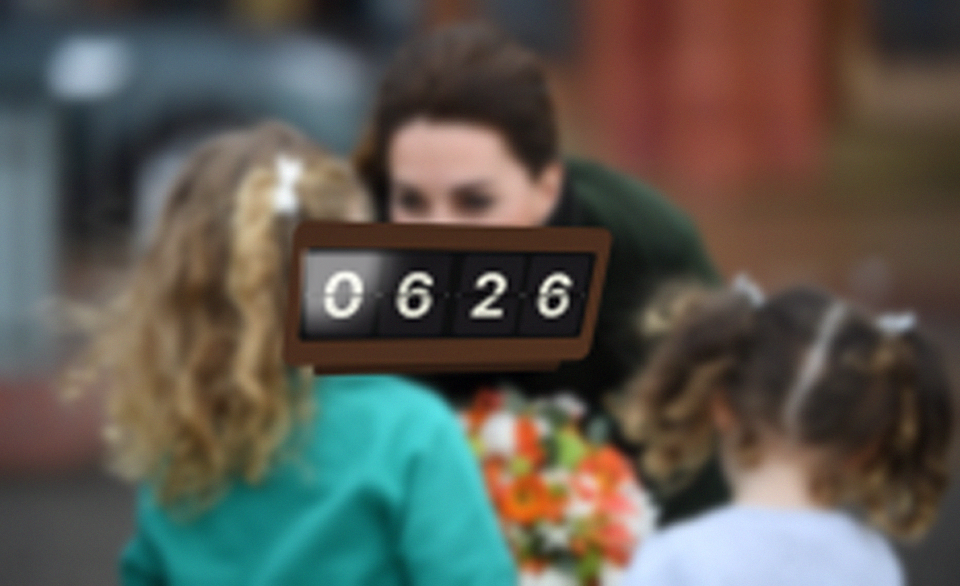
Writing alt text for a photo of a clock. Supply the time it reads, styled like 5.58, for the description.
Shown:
6.26
